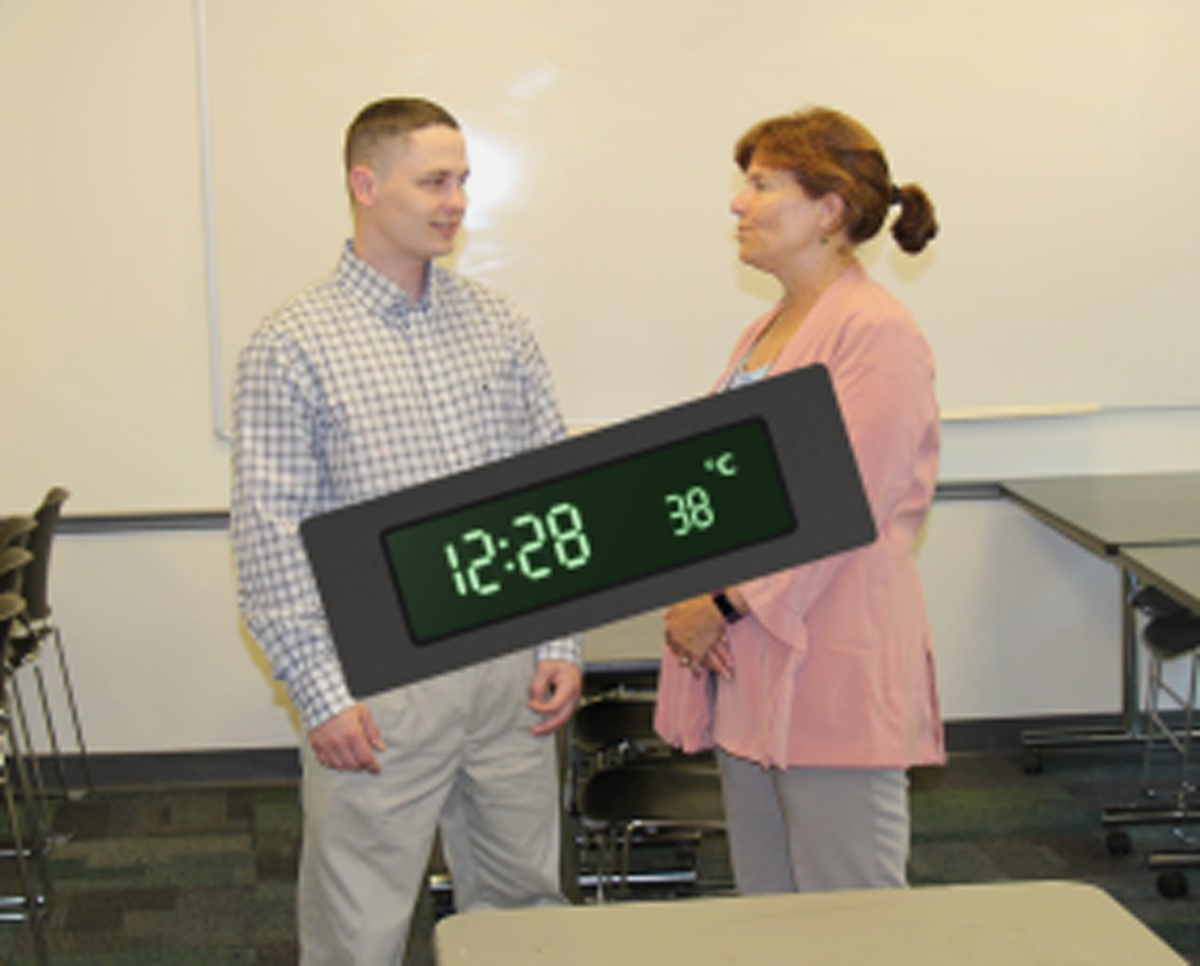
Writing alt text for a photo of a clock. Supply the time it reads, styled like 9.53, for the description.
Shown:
12.28
